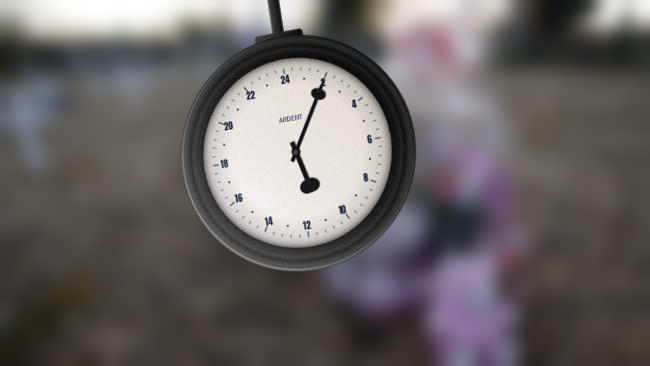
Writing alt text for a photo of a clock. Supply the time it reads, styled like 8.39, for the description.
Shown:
11.05
